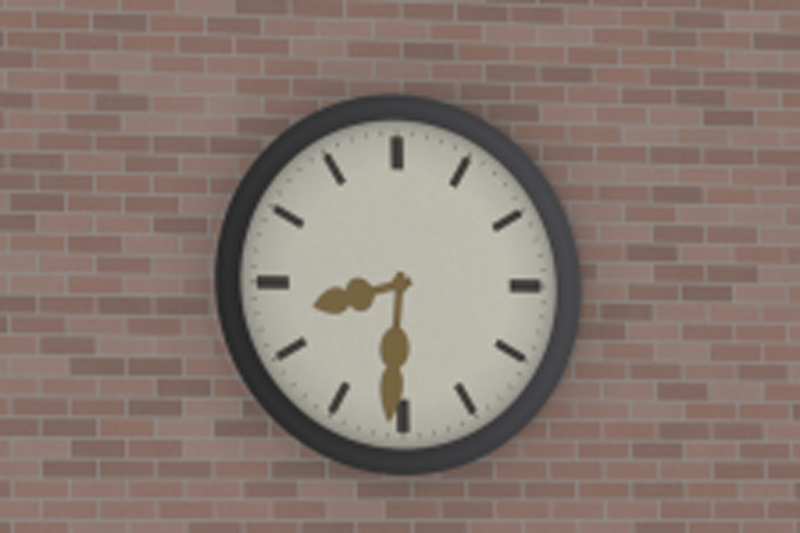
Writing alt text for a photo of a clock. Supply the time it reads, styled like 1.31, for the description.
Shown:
8.31
